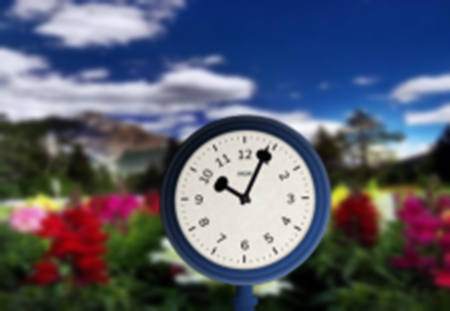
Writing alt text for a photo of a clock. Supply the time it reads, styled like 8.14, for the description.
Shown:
10.04
